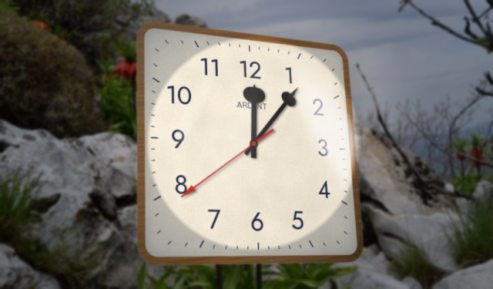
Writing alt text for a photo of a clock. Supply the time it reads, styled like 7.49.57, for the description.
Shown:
12.06.39
